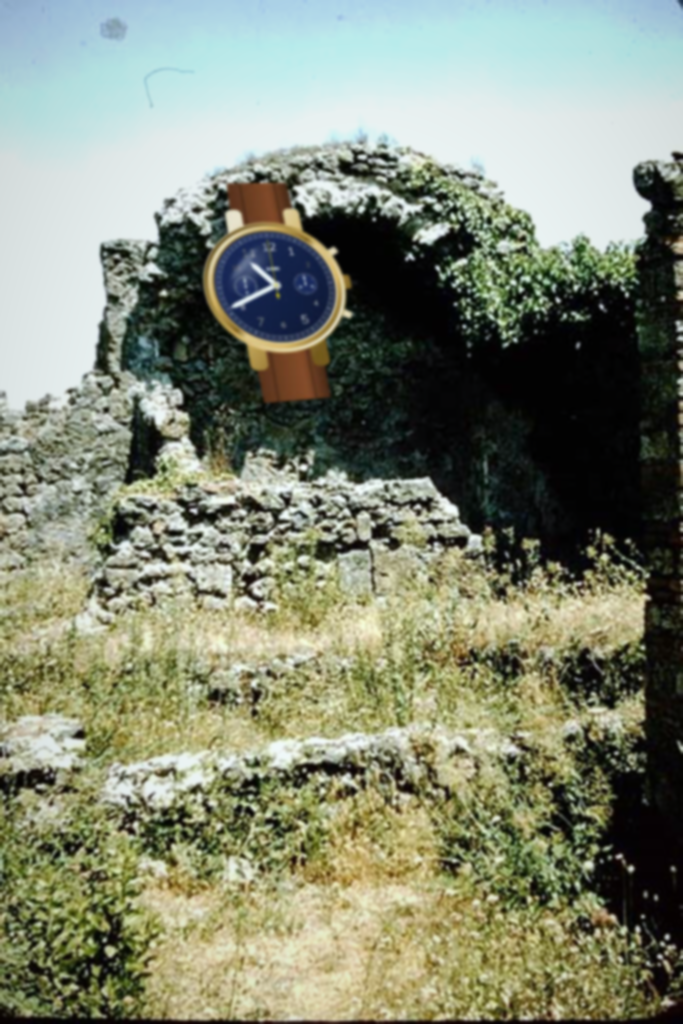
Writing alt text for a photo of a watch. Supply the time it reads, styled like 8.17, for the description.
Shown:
10.41
